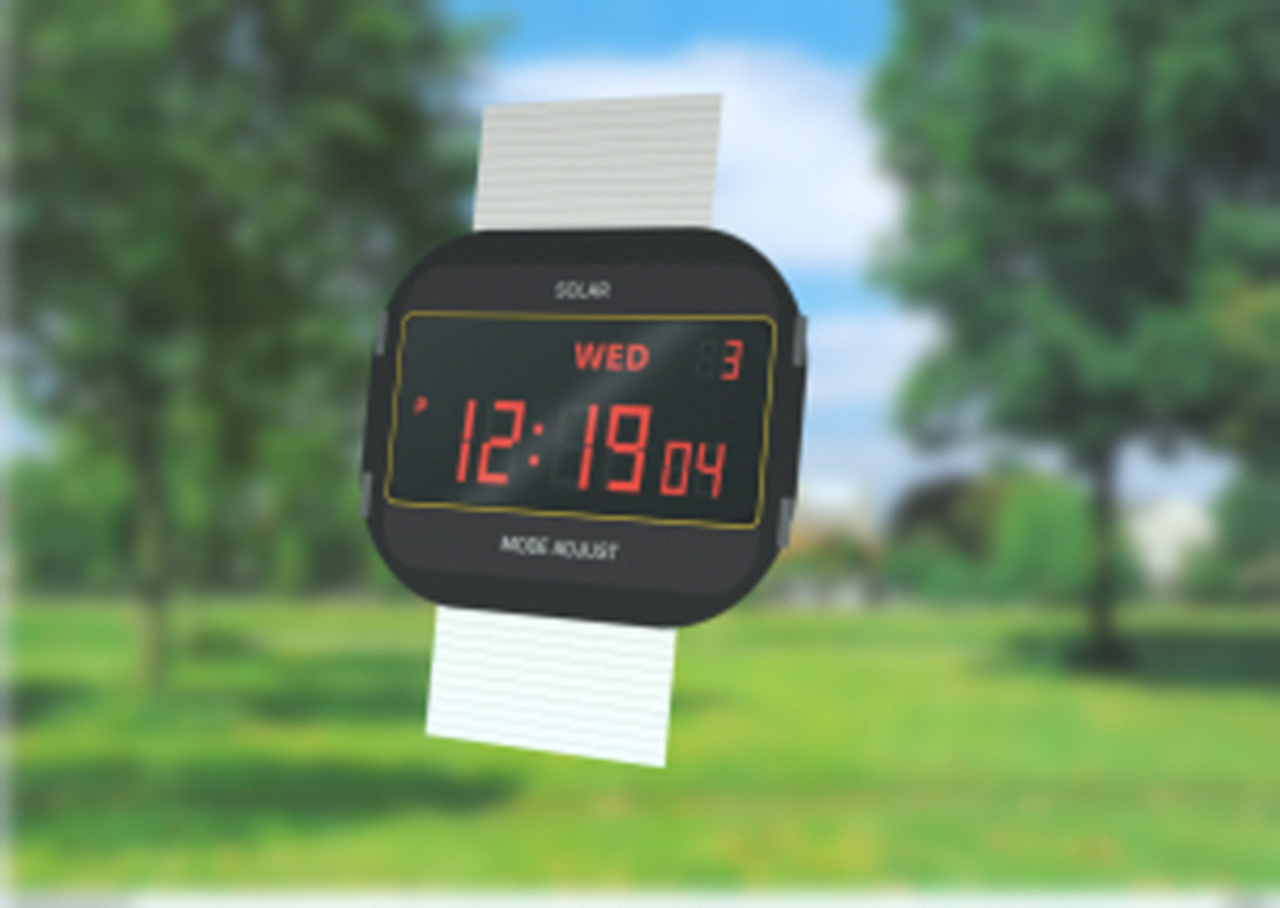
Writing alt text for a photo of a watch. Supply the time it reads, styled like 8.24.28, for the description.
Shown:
12.19.04
